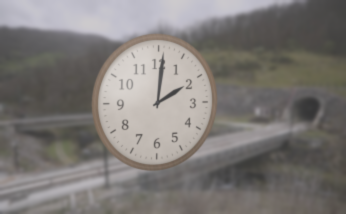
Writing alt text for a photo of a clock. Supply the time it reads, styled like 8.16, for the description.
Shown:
2.01
